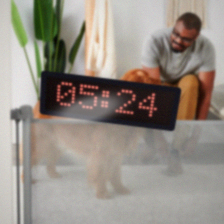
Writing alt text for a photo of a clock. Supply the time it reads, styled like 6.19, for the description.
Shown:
5.24
